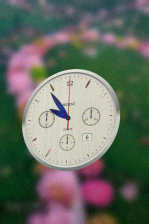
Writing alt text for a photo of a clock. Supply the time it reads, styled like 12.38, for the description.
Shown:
9.54
